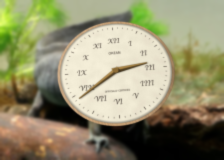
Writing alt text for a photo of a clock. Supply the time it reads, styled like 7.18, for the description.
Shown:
2.39
